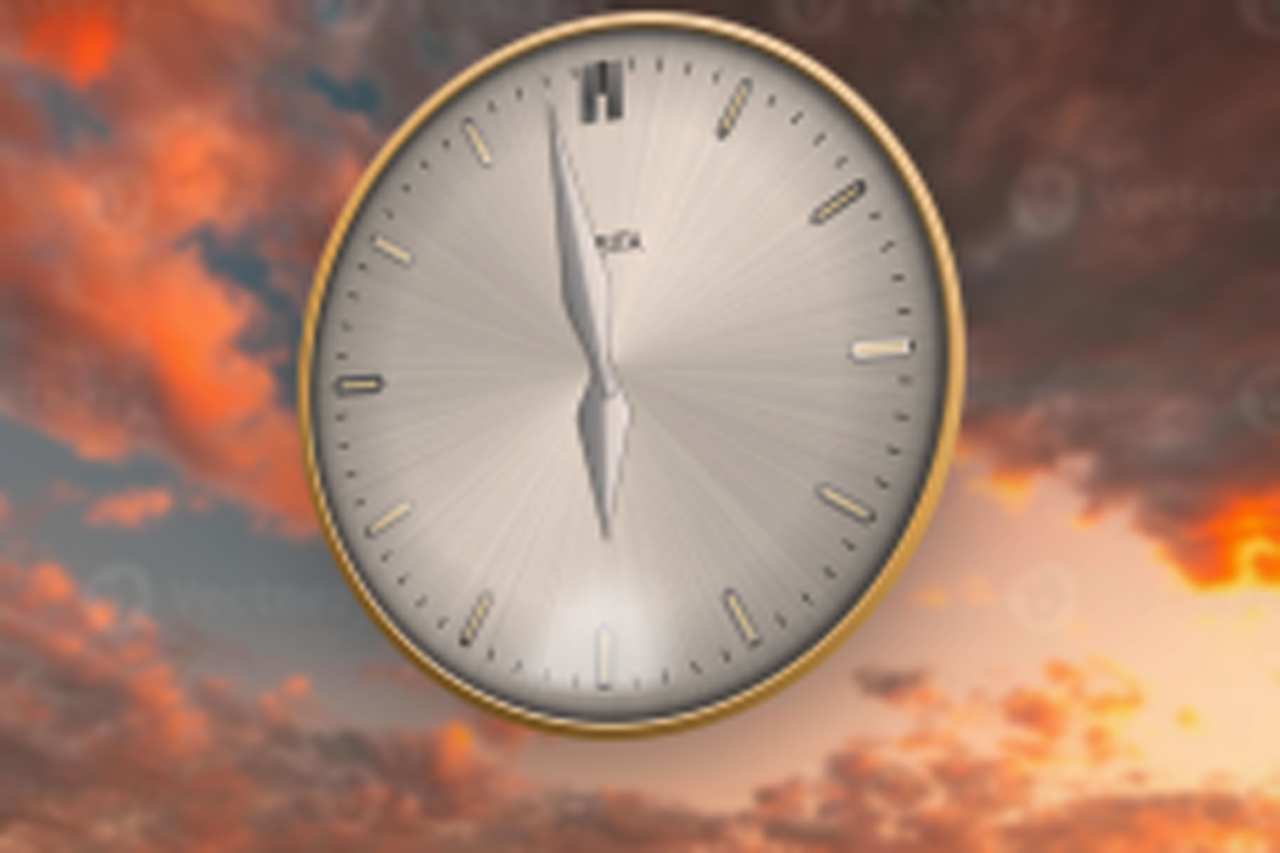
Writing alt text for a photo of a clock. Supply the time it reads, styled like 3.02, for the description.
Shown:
5.58
